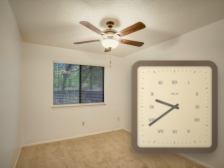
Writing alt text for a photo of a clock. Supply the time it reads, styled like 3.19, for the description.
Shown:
9.39
